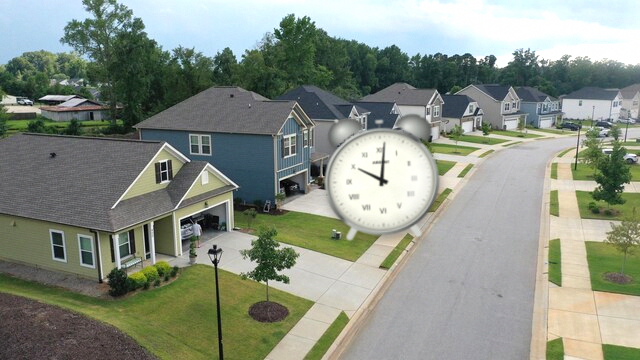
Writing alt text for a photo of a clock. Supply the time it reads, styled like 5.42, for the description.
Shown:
10.01
